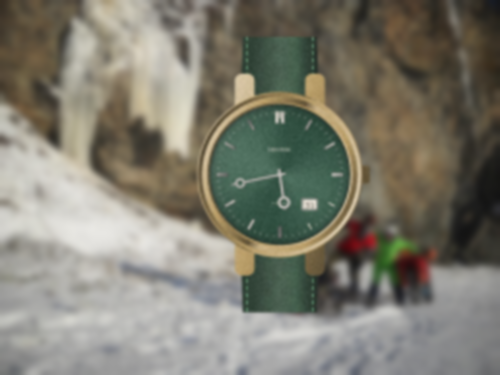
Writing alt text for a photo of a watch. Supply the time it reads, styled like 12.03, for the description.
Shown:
5.43
